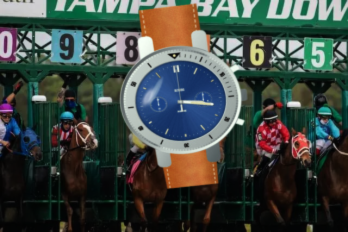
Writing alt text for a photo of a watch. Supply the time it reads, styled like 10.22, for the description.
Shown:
3.17
